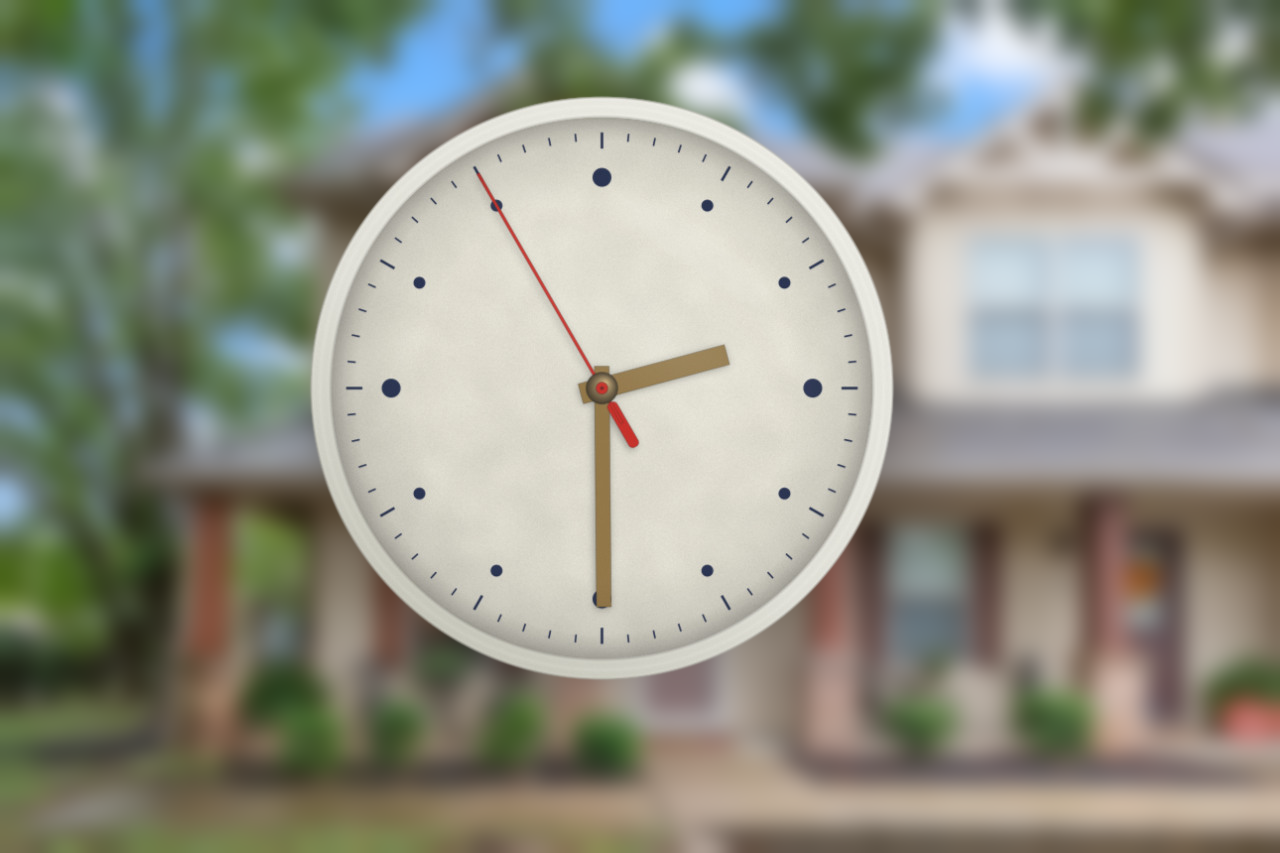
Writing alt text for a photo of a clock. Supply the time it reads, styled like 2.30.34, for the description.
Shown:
2.29.55
